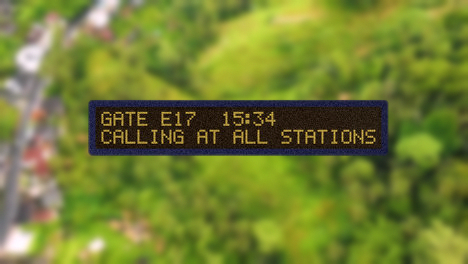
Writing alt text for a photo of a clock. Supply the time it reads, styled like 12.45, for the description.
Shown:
15.34
